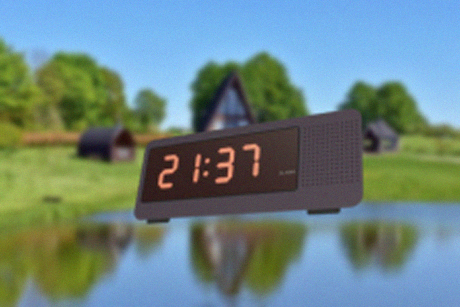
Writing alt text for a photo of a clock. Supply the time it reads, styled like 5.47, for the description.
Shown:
21.37
